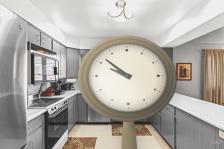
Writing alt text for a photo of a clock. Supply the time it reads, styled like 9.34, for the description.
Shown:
9.52
